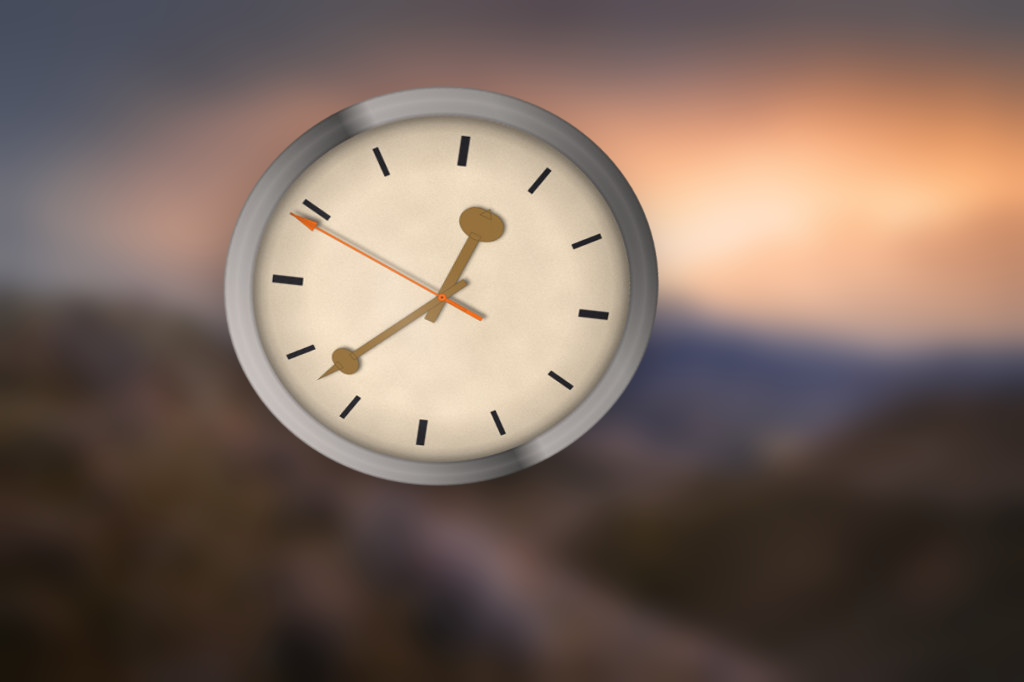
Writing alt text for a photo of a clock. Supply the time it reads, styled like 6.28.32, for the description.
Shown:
12.37.49
